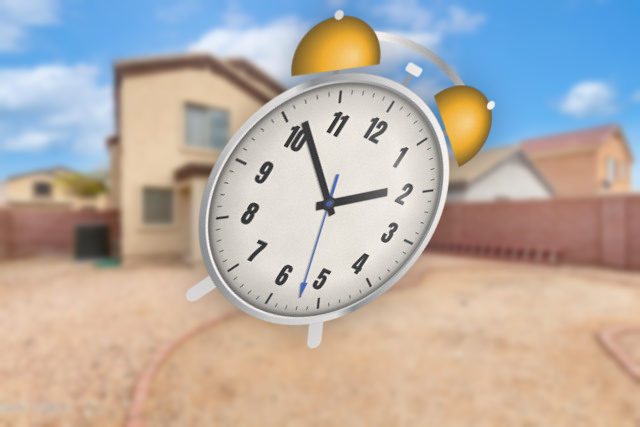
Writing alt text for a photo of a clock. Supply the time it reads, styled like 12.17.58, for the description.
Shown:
1.51.27
